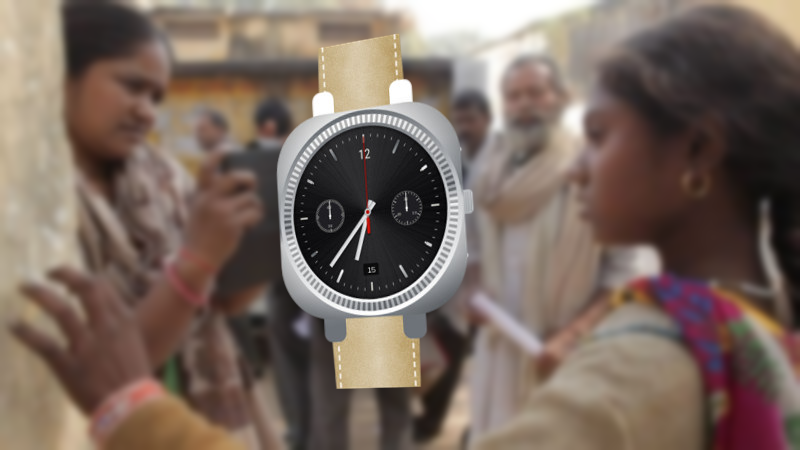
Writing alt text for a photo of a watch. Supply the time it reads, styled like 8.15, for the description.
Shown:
6.37
